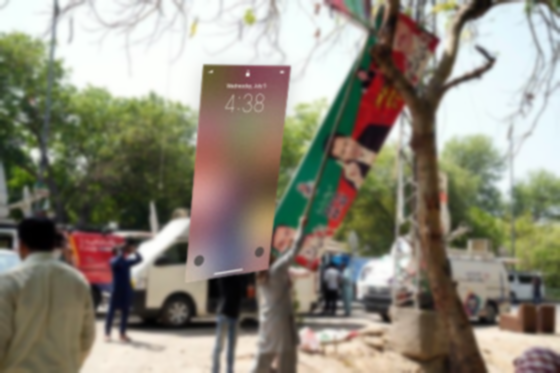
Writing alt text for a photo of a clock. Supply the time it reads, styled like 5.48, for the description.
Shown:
4.38
